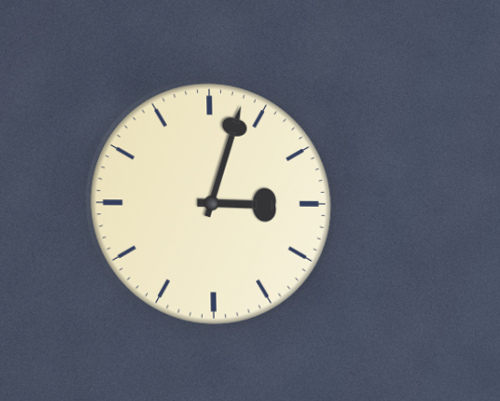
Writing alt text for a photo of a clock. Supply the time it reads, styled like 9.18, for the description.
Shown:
3.03
